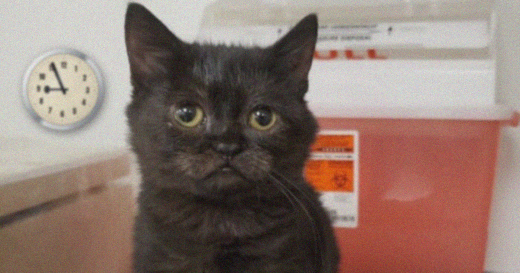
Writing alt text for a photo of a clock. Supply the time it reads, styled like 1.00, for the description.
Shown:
8.56
